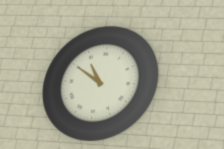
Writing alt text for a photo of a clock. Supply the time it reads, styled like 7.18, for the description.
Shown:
10.50
